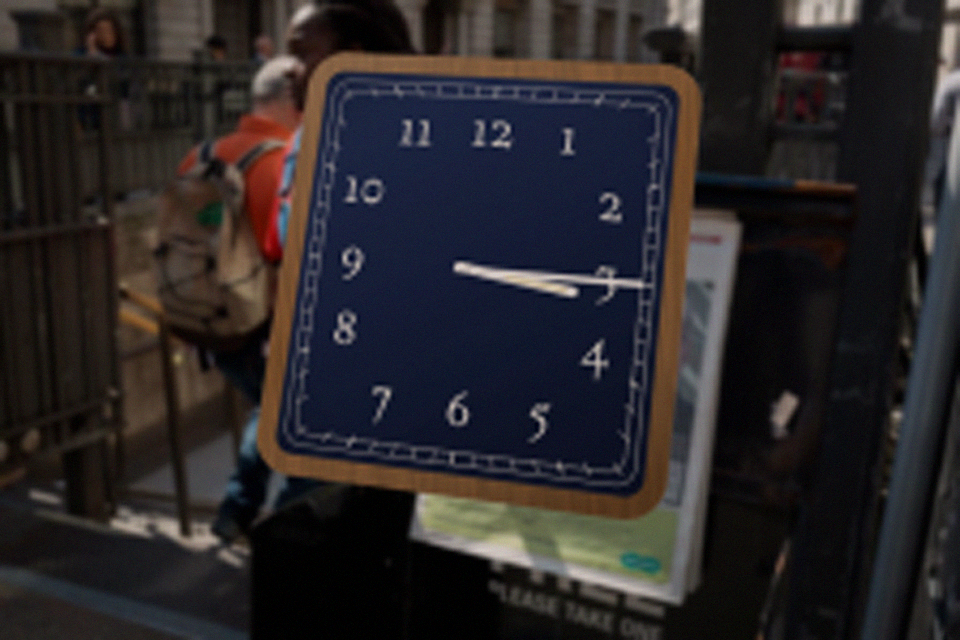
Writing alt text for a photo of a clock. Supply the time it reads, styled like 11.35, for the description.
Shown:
3.15
